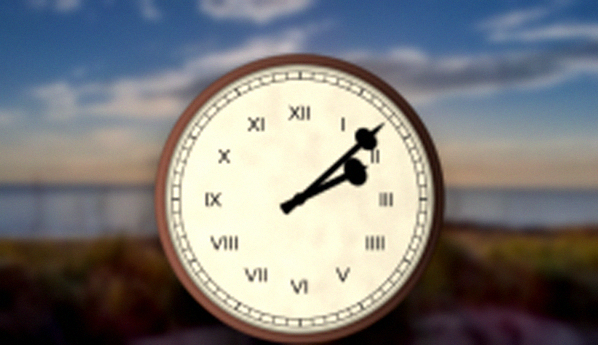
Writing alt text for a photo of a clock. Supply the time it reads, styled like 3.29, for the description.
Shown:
2.08
